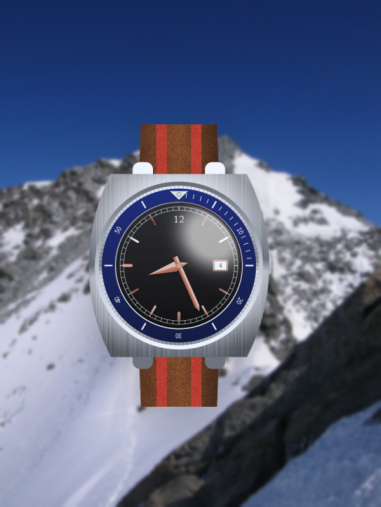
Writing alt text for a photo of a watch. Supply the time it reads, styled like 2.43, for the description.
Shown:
8.26
